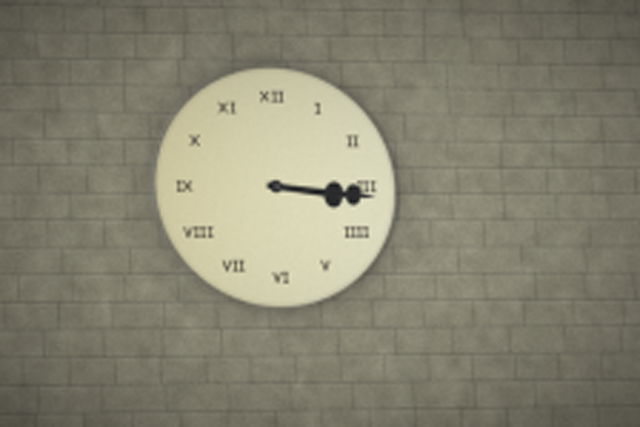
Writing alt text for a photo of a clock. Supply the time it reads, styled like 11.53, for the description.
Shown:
3.16
